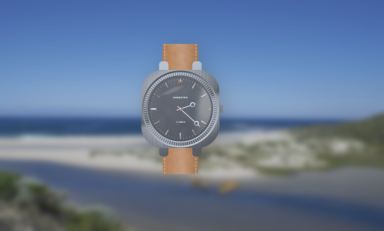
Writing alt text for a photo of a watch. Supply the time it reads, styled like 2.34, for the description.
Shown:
2.22
